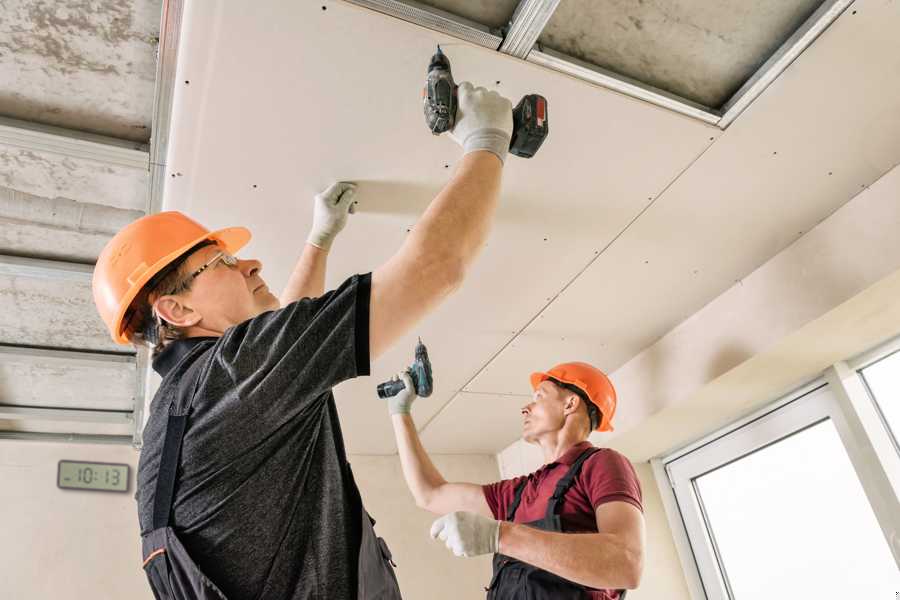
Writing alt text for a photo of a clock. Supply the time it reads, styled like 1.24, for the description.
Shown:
10.13
